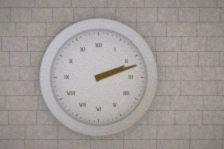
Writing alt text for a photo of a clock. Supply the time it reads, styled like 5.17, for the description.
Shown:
2.12
